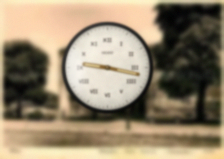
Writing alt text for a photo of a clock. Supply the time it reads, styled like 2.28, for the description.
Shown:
9.17
